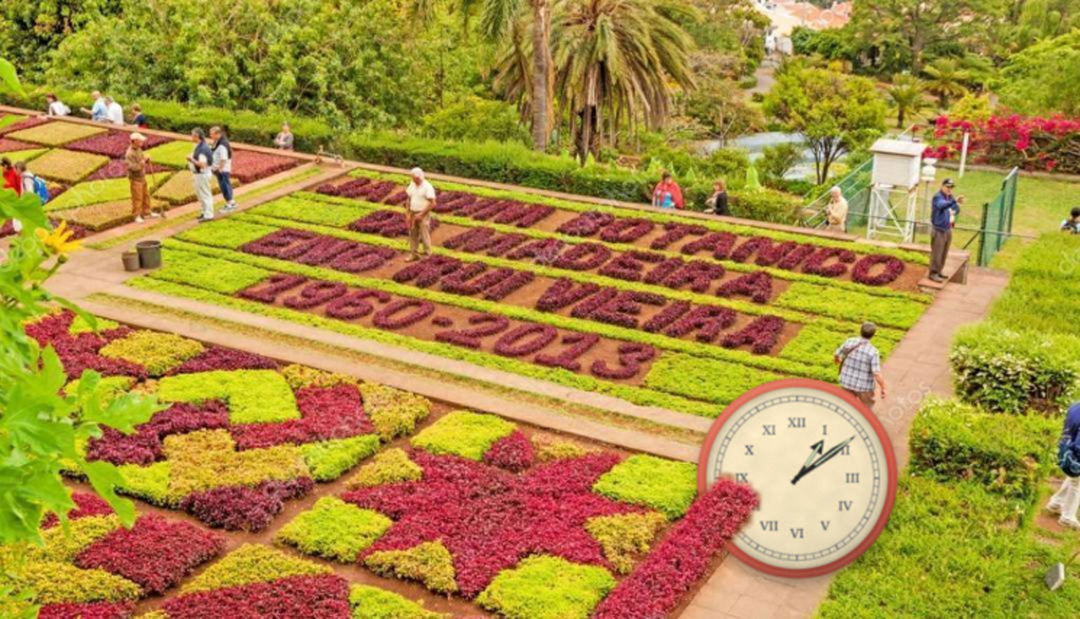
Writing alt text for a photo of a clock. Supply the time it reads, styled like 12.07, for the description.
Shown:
1.09
